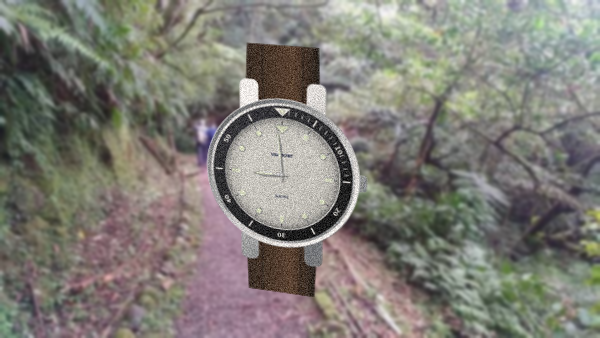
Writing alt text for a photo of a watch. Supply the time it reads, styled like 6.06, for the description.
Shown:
8.59
